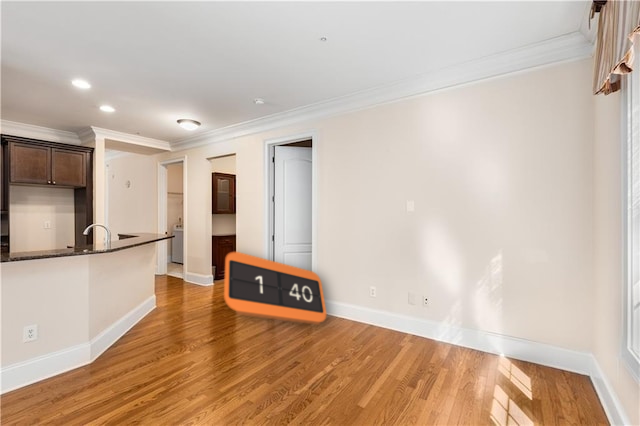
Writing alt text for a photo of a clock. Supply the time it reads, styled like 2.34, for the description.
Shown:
1.40
